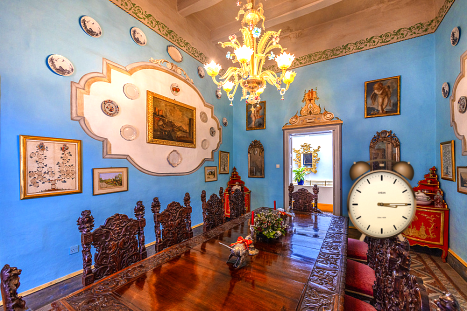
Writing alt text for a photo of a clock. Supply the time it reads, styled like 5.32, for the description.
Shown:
3.15
